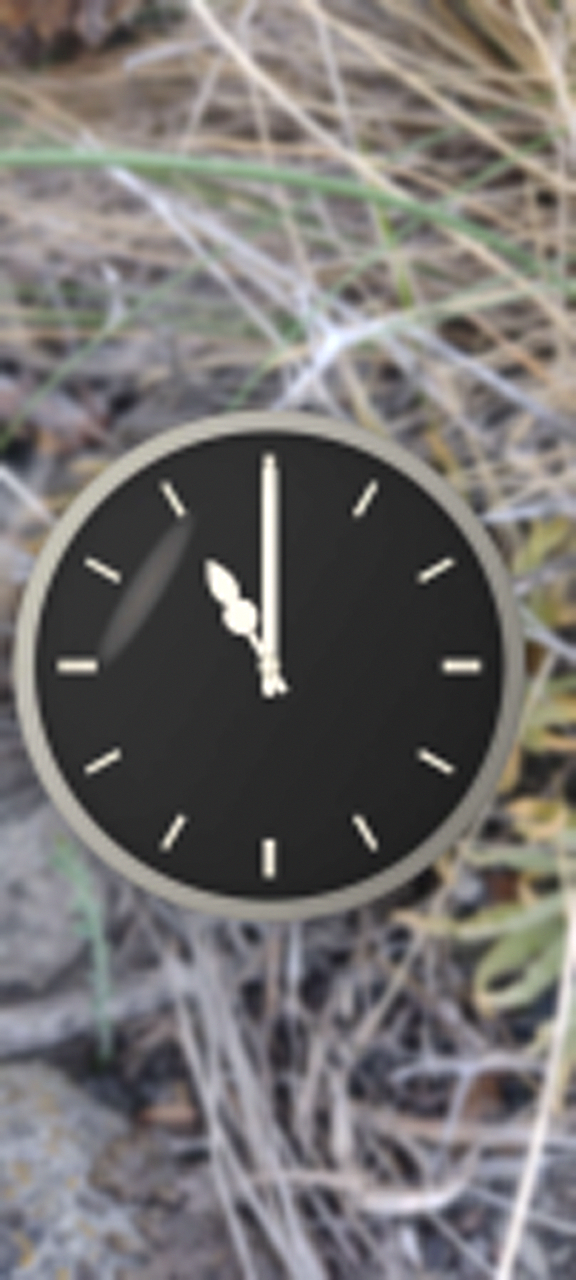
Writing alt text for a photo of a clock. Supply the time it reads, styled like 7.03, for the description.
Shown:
11.00
